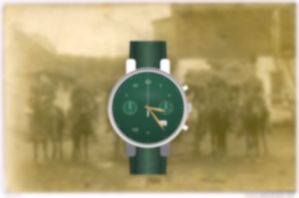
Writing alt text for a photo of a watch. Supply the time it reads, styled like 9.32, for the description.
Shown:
3.24
